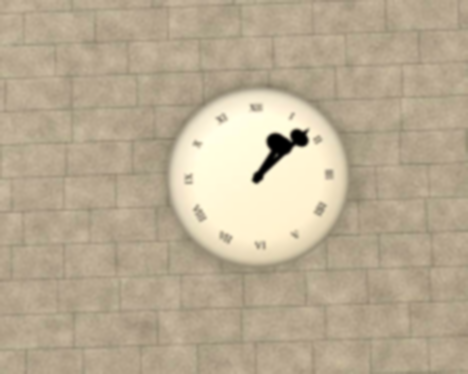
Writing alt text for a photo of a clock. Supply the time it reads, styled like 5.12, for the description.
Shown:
1.08
